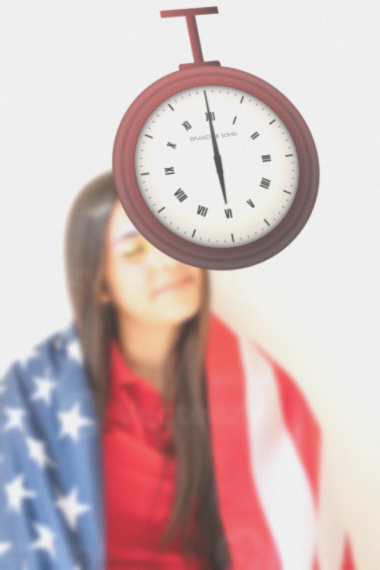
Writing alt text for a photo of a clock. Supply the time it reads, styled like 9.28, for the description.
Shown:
6.00
